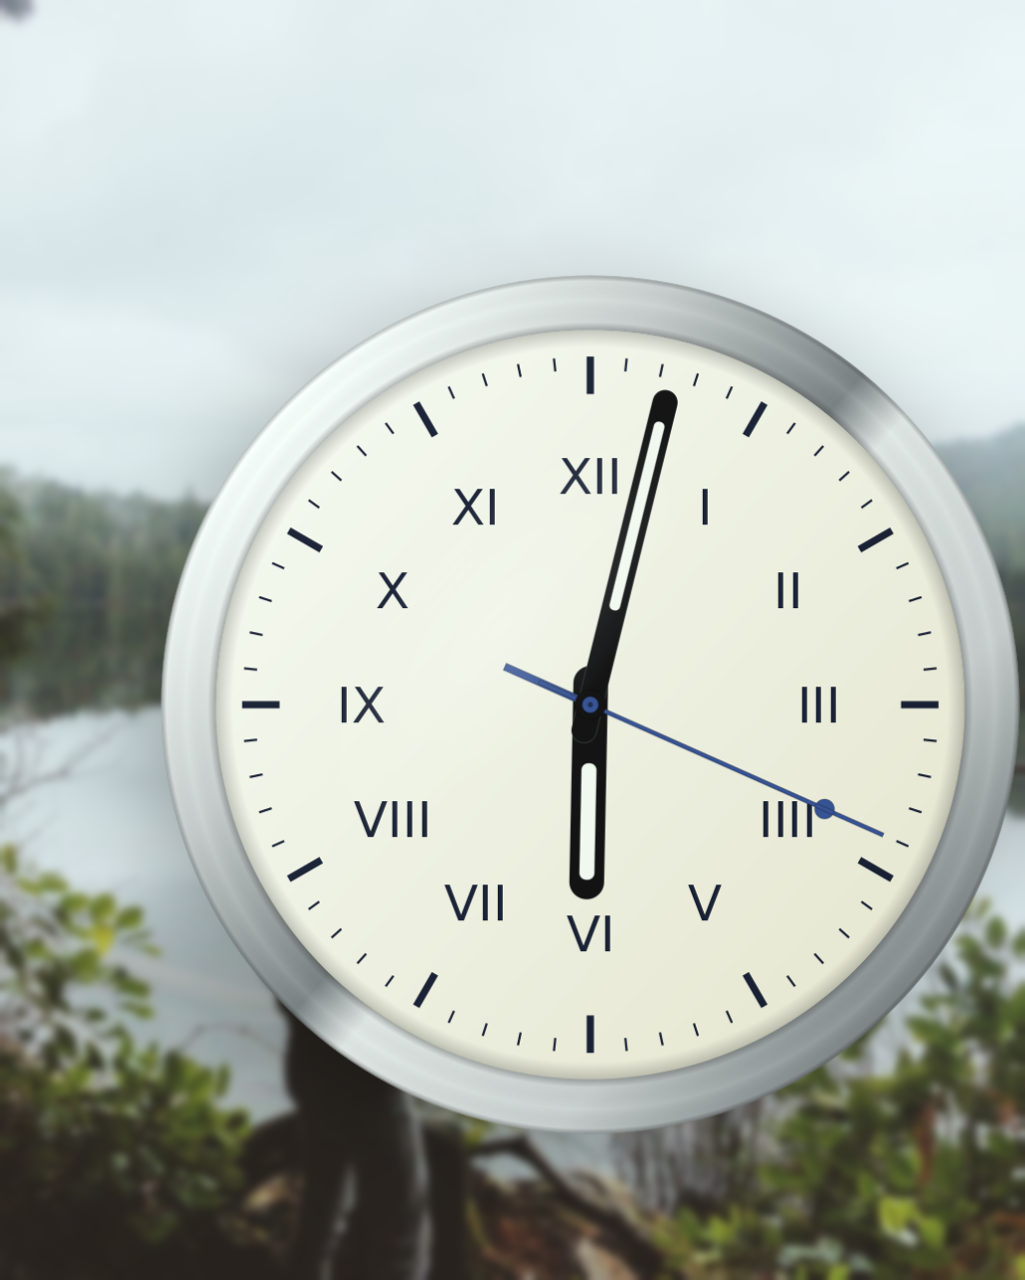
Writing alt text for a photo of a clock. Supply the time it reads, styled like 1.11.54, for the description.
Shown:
6.02.19
